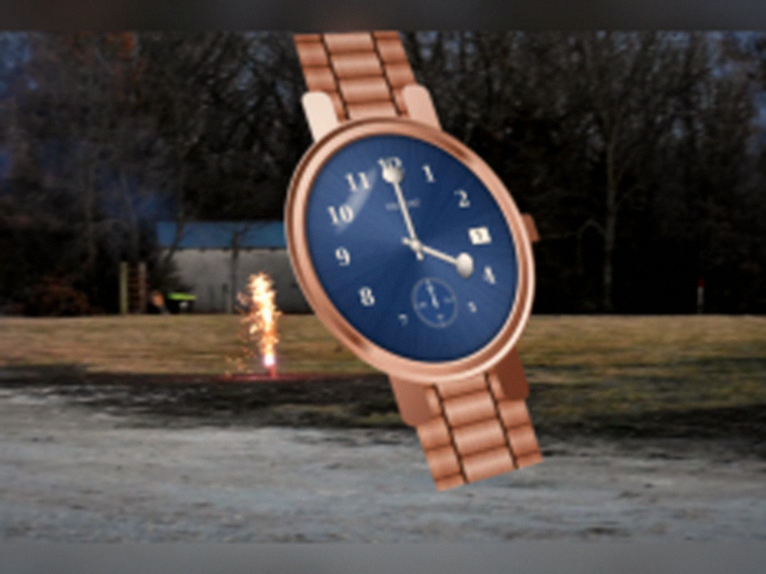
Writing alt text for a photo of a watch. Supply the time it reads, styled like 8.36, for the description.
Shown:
4.00
